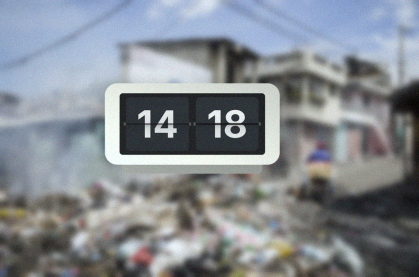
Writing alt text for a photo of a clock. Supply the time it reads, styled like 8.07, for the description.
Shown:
14.18
